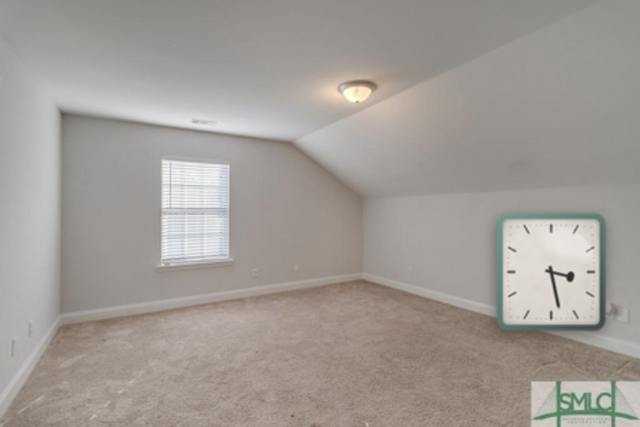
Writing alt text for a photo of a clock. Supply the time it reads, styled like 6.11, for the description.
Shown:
3.28
